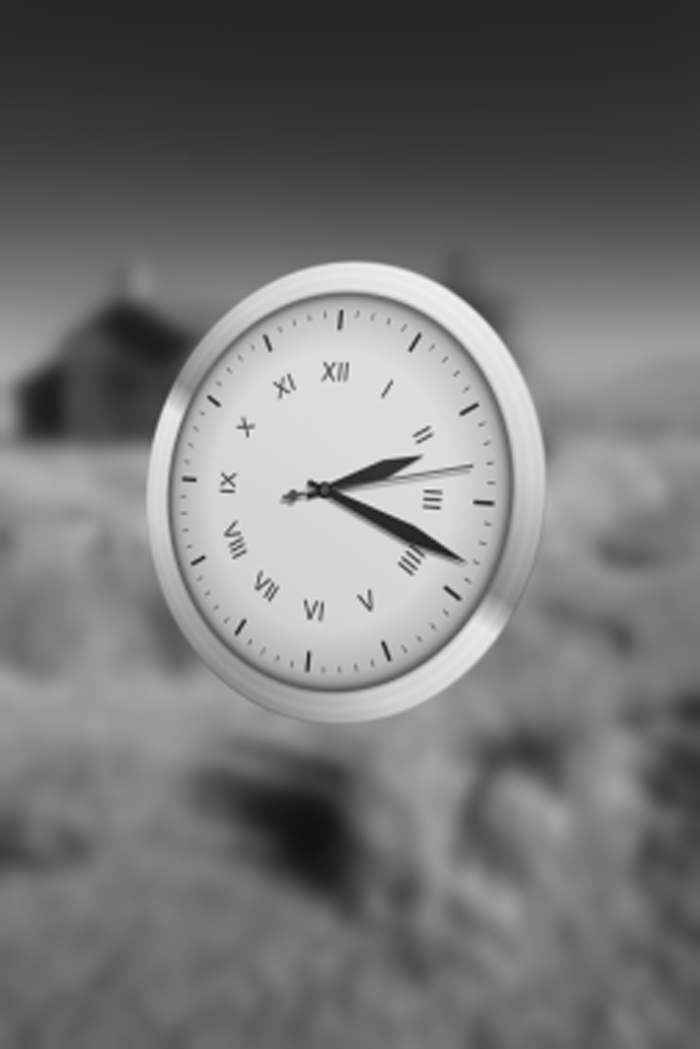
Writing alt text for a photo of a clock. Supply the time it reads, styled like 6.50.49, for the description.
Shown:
2.18.13
